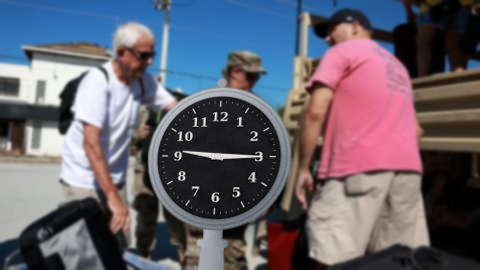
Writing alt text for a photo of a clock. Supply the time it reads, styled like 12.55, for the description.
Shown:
9.15
